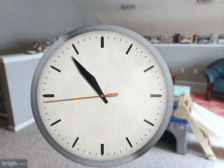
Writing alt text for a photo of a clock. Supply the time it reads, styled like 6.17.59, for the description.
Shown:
10.53.44
